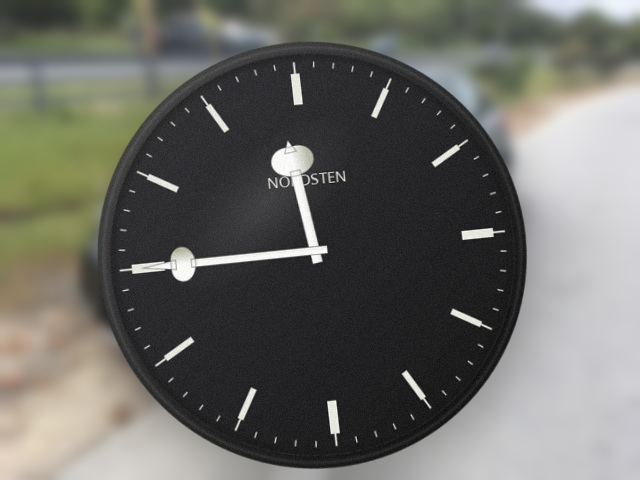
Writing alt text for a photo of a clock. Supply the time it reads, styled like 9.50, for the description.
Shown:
11.45
